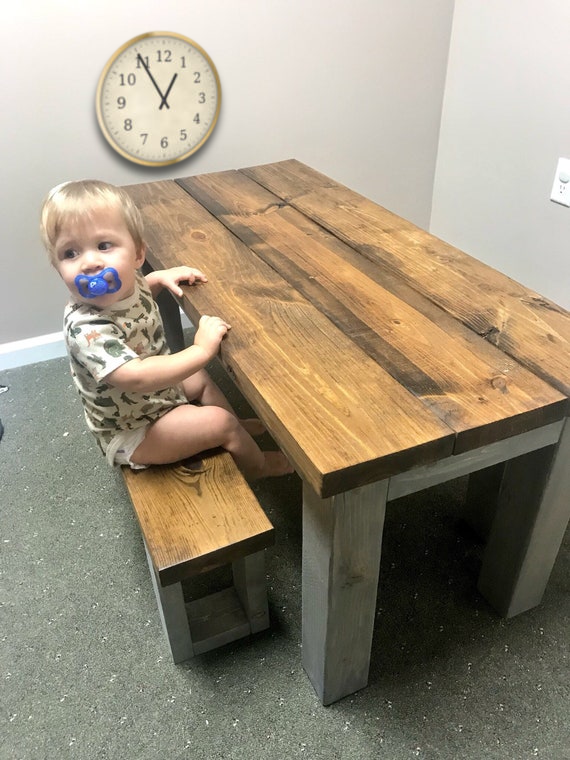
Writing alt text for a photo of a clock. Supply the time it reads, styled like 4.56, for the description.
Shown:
12.55
